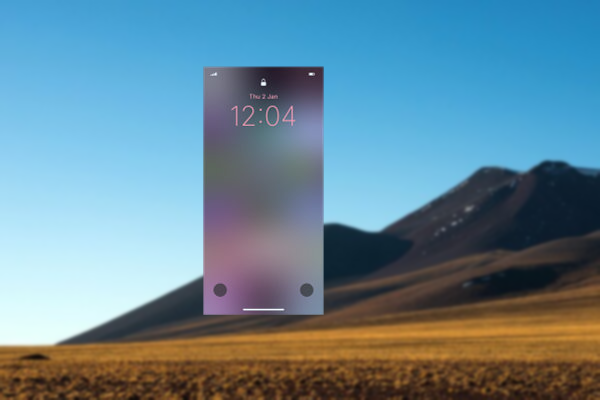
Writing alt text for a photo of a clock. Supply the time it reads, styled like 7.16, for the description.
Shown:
12.04
